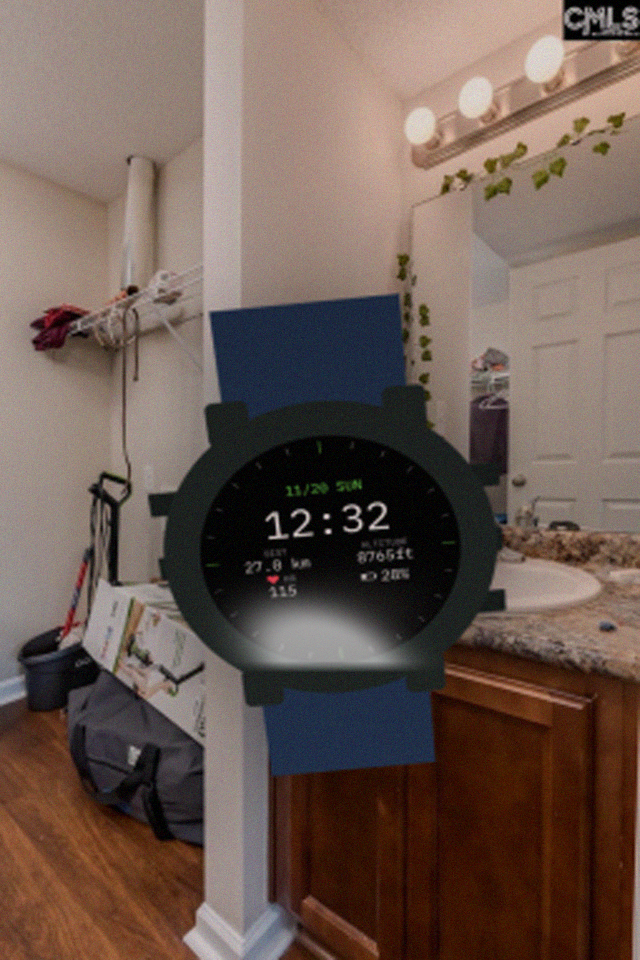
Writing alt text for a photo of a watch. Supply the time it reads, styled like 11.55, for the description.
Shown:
12.32
